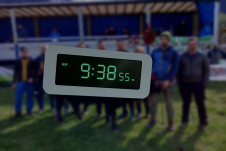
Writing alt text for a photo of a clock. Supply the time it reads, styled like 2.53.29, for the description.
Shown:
9.38.55
